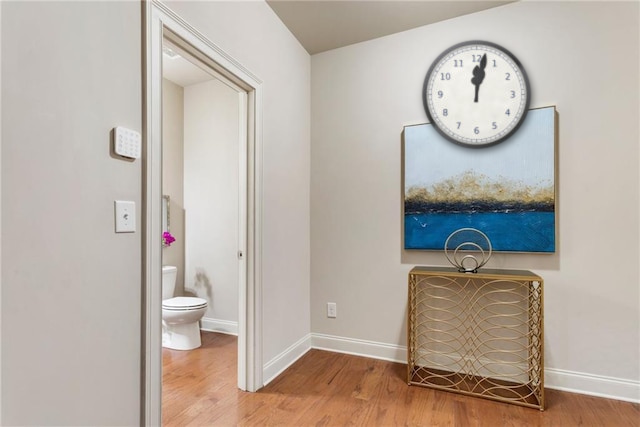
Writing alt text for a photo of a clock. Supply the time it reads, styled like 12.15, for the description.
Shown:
12.02
